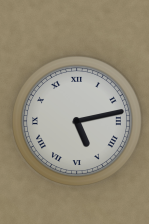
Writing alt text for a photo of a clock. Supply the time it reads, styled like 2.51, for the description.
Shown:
5.13
